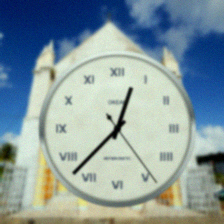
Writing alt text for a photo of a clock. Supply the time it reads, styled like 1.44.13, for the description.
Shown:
12.37.24
